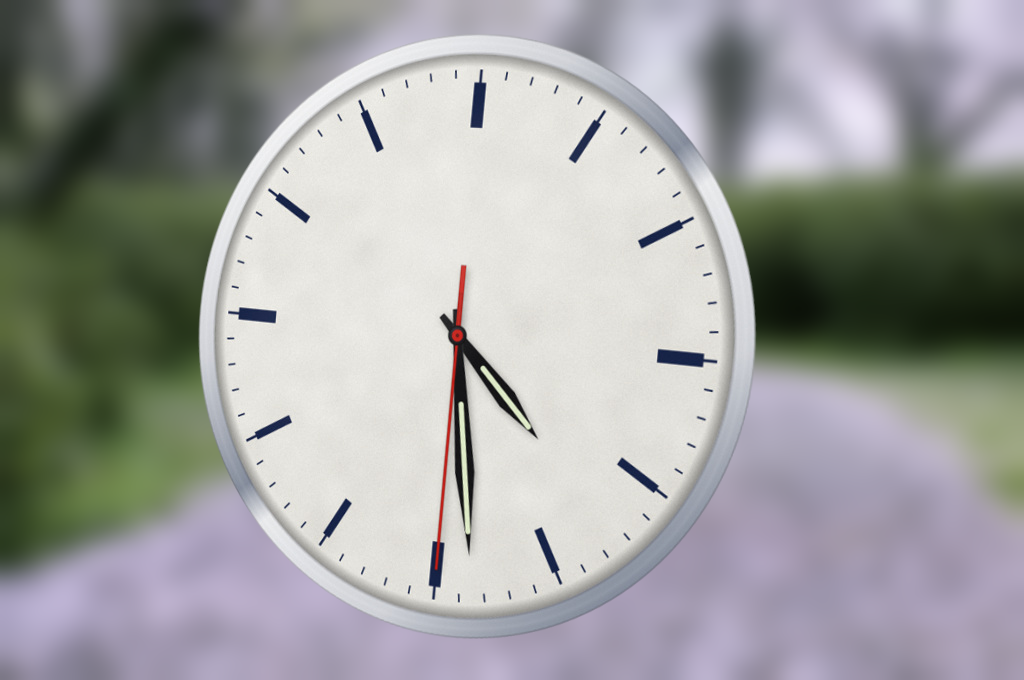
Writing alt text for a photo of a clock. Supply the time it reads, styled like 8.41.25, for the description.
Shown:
4.28.30
